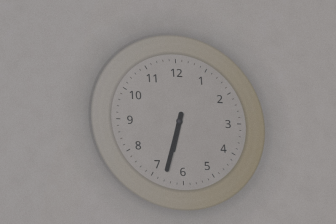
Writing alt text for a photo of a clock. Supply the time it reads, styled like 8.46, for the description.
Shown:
6.33
